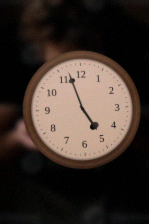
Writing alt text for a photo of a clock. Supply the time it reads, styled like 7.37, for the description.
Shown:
4.57
